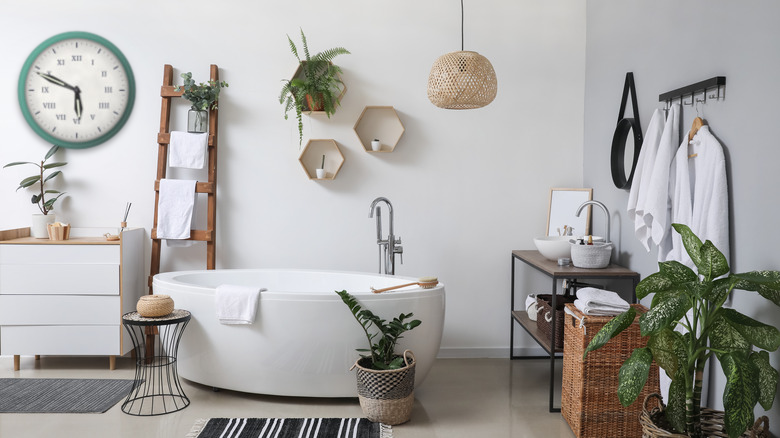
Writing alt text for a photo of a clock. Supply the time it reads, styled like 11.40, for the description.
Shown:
5.49
